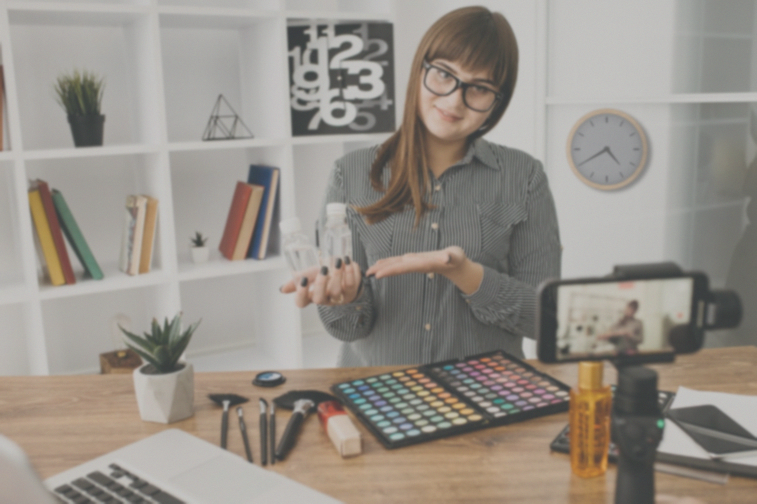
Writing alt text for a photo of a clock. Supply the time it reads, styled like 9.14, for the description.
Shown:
4.40
